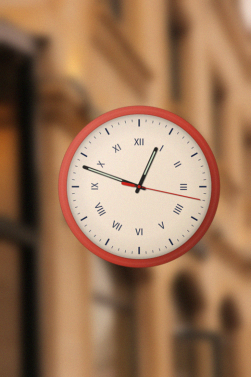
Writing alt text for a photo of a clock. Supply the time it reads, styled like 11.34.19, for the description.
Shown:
12.48.17
